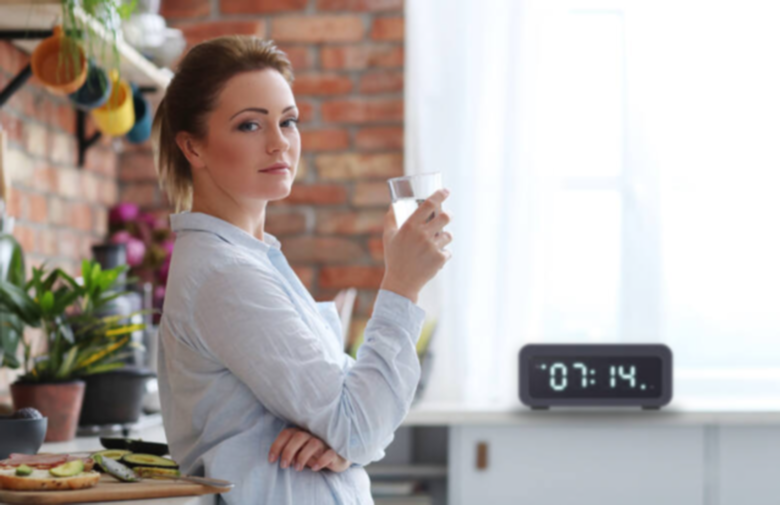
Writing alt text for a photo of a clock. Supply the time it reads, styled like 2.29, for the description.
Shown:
7.14
